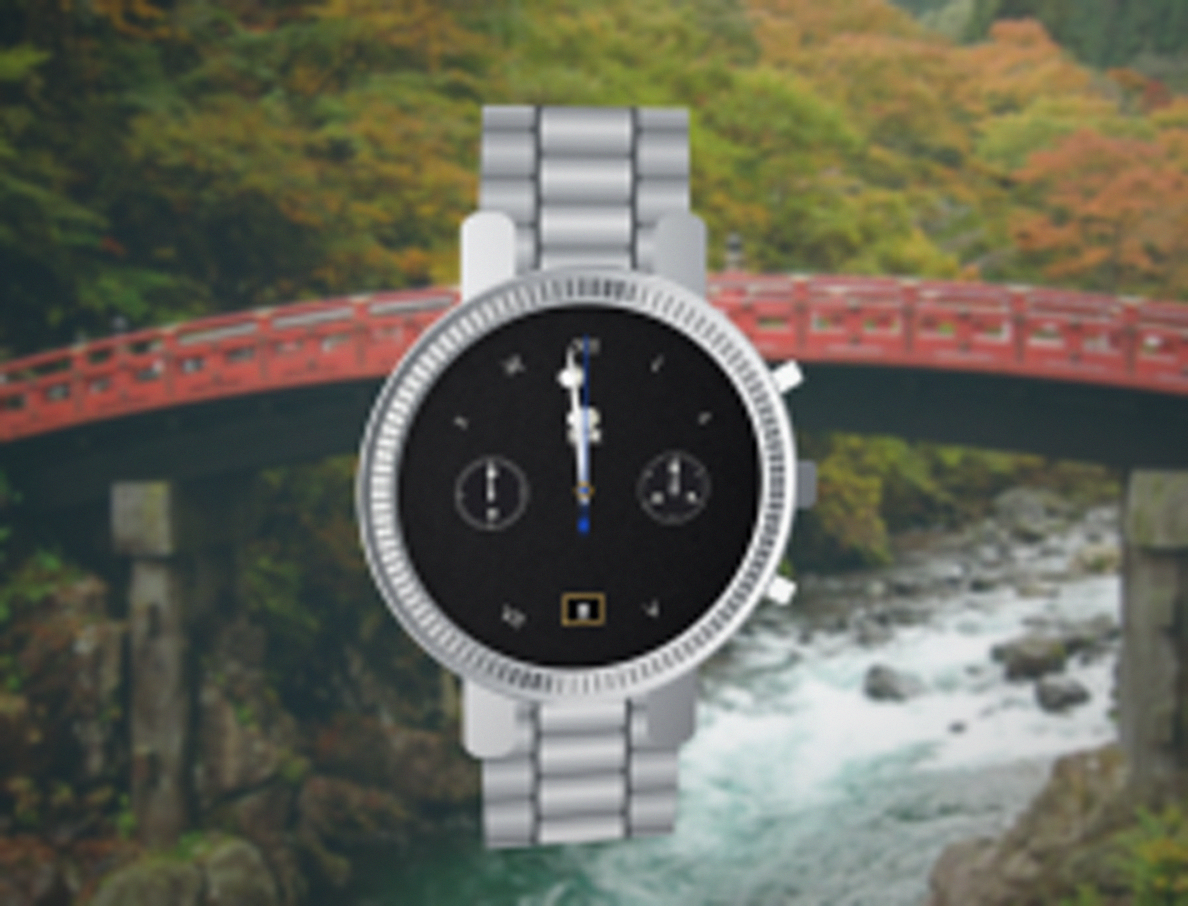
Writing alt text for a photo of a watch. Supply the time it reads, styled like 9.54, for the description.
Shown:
11.59
